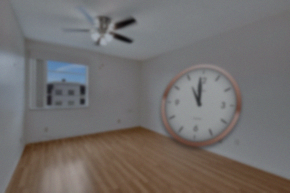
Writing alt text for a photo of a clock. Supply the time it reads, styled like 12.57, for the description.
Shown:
10.59
